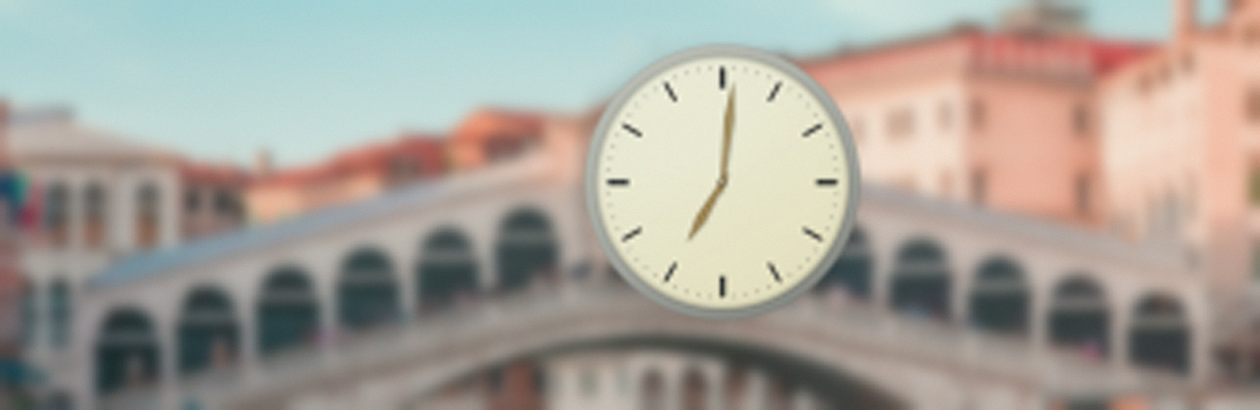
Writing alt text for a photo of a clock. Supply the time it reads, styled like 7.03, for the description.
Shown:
7.01
